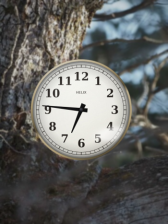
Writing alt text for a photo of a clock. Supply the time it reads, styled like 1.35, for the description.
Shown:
6.46
